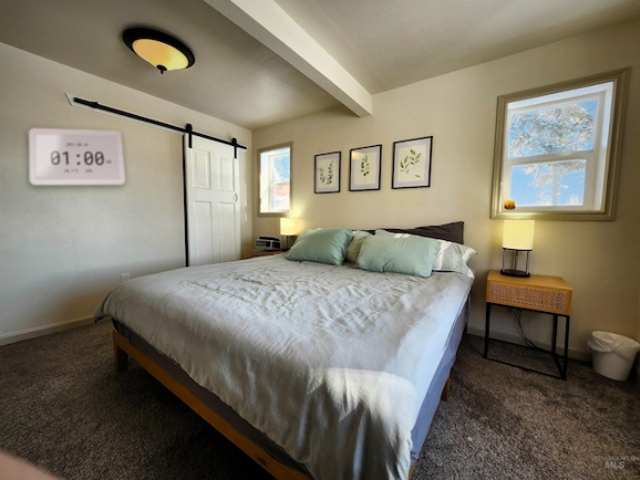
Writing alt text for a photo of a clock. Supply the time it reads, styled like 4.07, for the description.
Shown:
1.00
